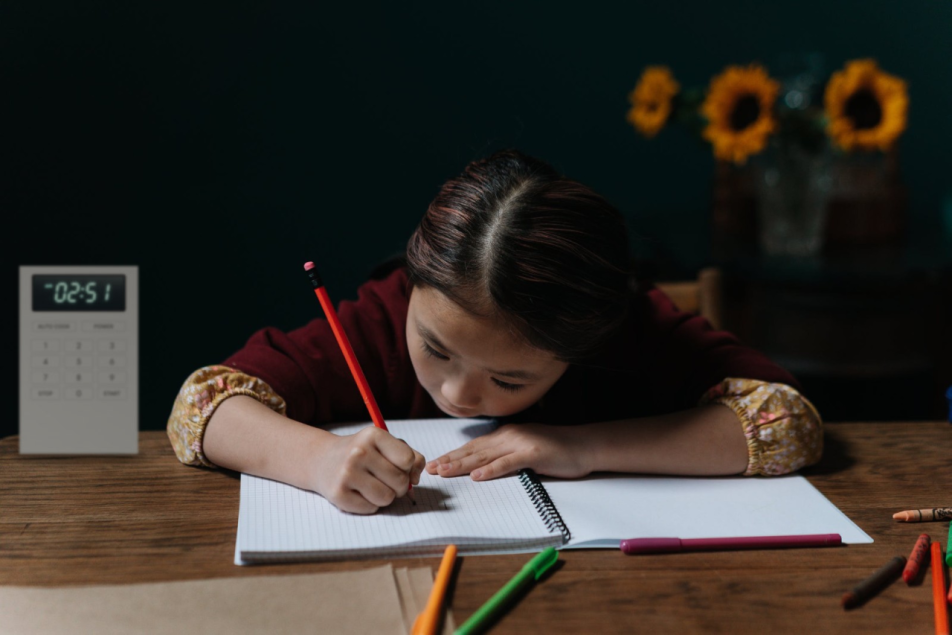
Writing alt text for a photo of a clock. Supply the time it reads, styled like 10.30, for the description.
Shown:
2.51
